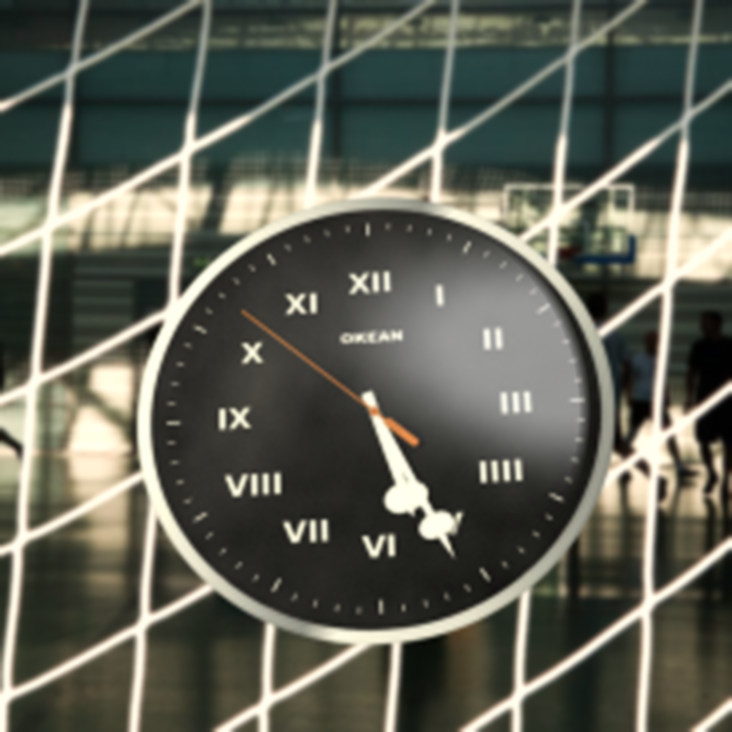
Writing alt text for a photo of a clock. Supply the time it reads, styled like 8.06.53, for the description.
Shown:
5.25.52
